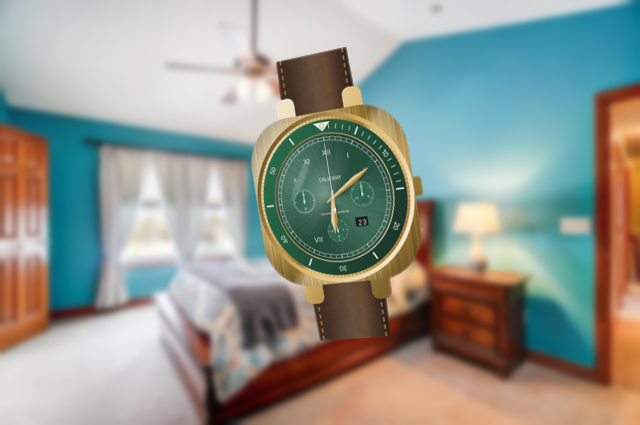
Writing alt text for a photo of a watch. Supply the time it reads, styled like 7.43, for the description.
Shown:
6.10
